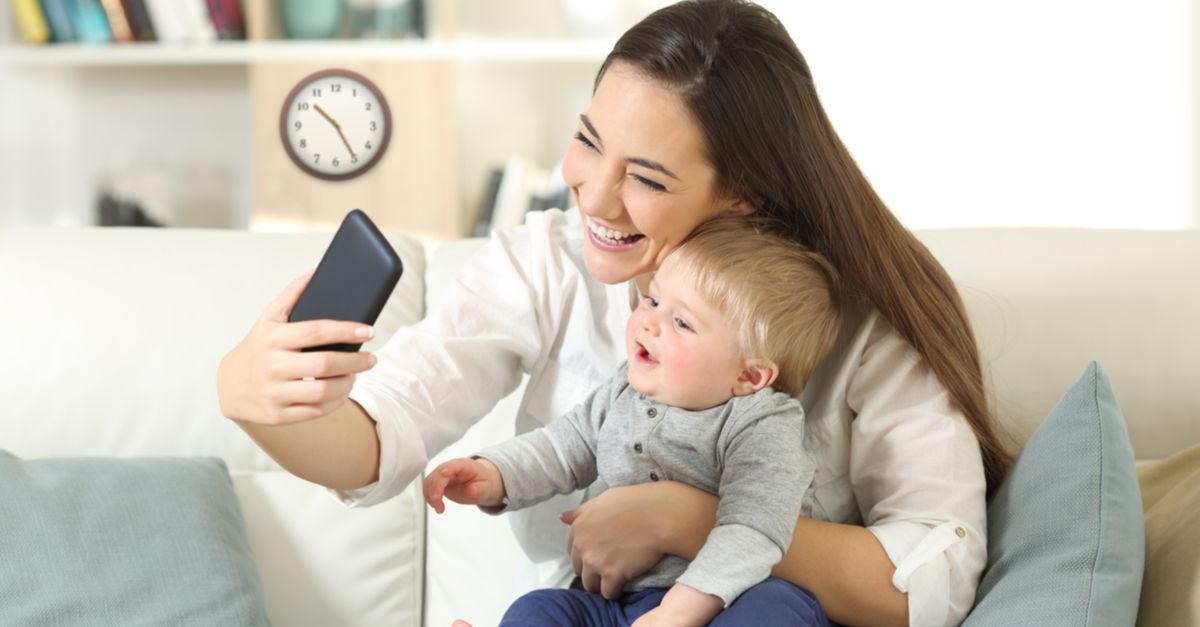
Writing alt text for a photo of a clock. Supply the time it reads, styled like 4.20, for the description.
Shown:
10.25
